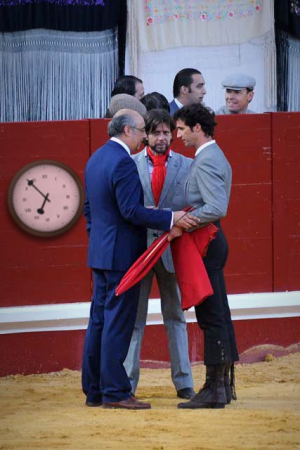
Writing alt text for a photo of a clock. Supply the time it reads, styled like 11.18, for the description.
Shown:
6.53
